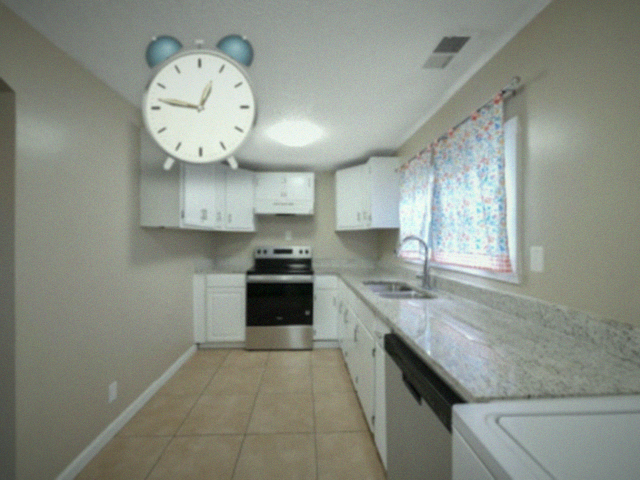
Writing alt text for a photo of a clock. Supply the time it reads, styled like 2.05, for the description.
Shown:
12.47
